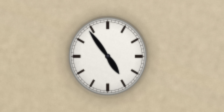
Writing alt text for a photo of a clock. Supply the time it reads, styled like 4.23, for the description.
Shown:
4.54
